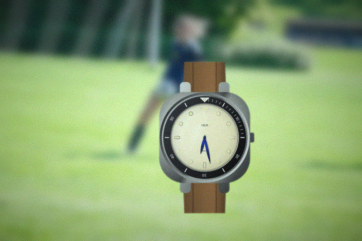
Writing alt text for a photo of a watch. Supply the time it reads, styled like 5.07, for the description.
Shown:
6.28
